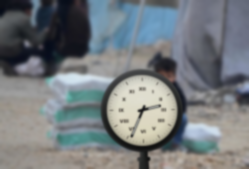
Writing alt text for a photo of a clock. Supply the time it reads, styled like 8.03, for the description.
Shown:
2.34
